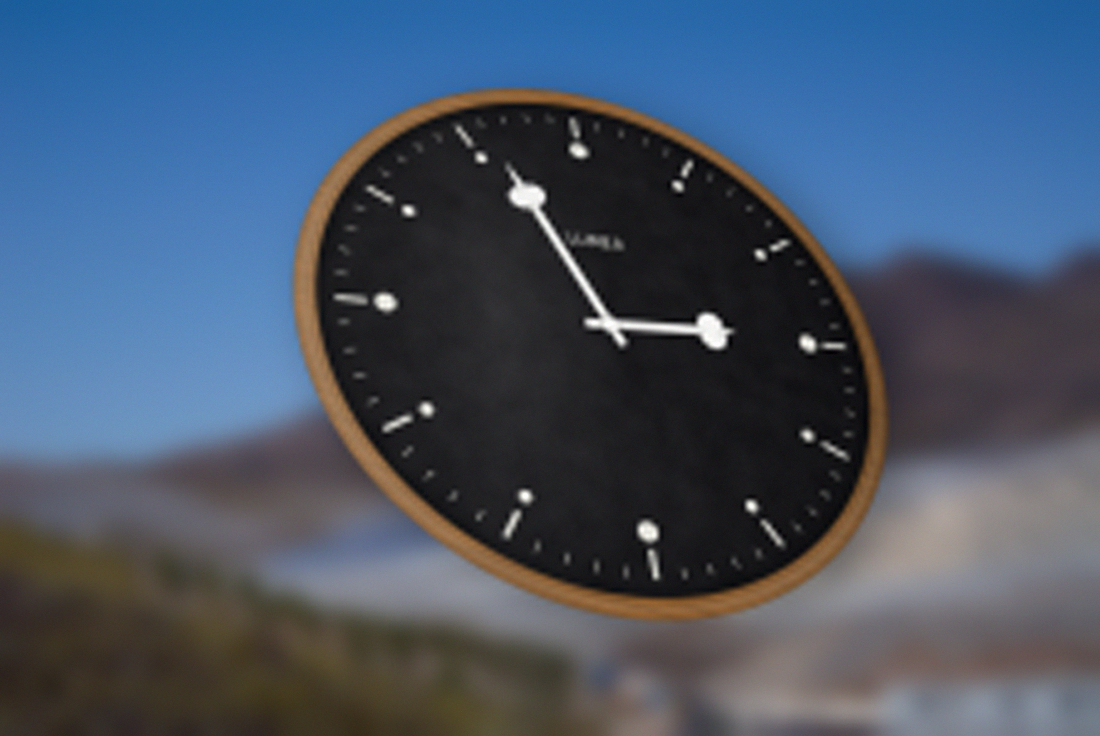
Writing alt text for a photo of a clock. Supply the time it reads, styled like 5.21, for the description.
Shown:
2.56
